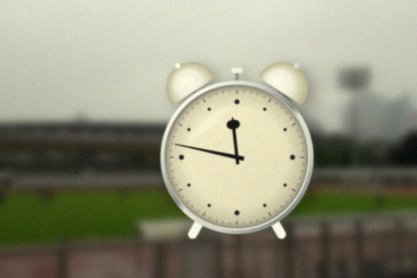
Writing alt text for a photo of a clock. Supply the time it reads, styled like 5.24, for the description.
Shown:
11.47
